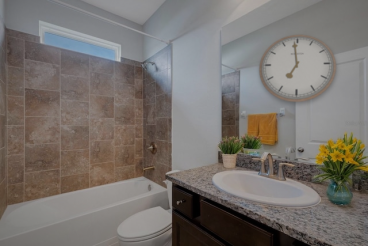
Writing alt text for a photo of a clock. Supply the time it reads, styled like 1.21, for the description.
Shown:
6.59
